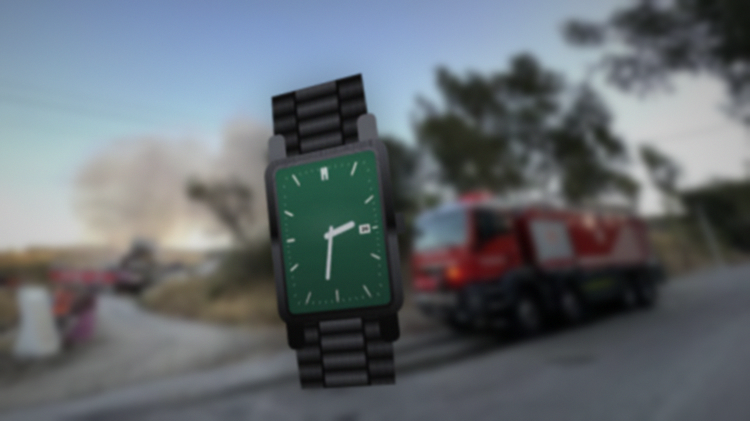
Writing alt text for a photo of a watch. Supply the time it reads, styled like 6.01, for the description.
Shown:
2.32
